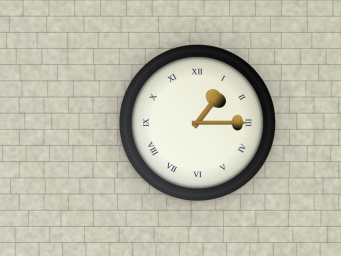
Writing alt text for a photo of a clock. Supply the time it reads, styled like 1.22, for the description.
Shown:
1.15
